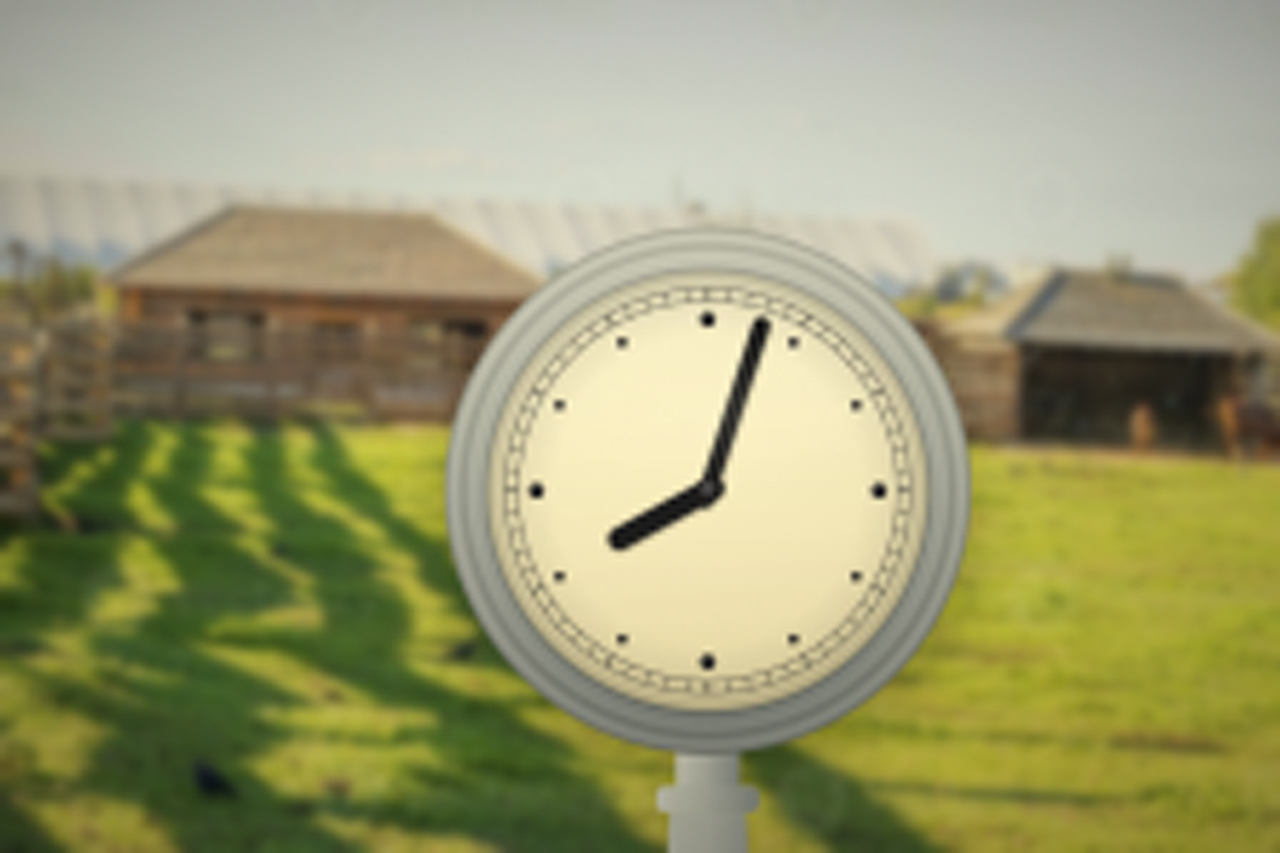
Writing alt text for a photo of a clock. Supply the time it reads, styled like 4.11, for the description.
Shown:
8.03
